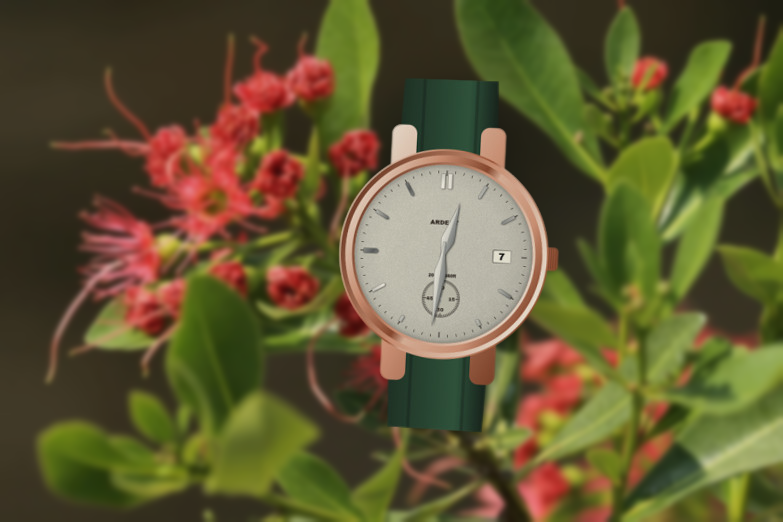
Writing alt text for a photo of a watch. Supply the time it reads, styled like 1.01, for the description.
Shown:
12.31
